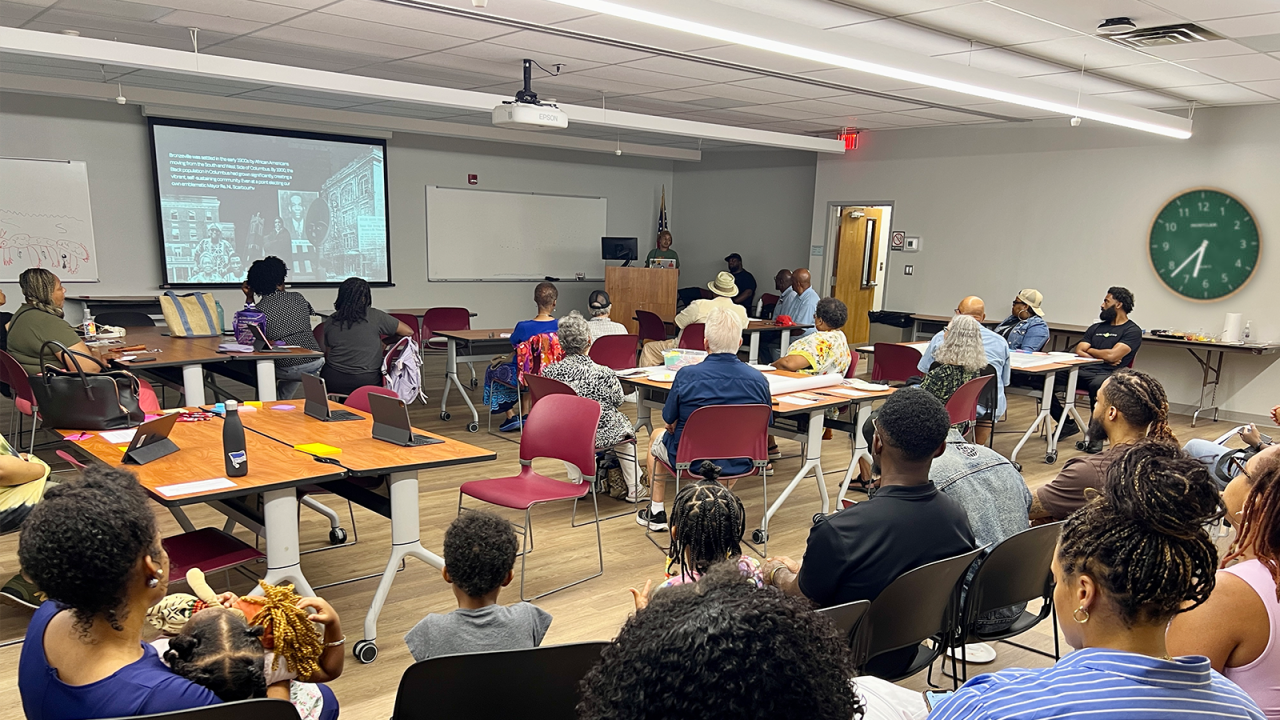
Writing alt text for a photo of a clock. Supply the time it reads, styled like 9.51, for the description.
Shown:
6.38
